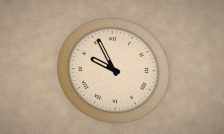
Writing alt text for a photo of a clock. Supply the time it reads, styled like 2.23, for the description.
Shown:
9.56
